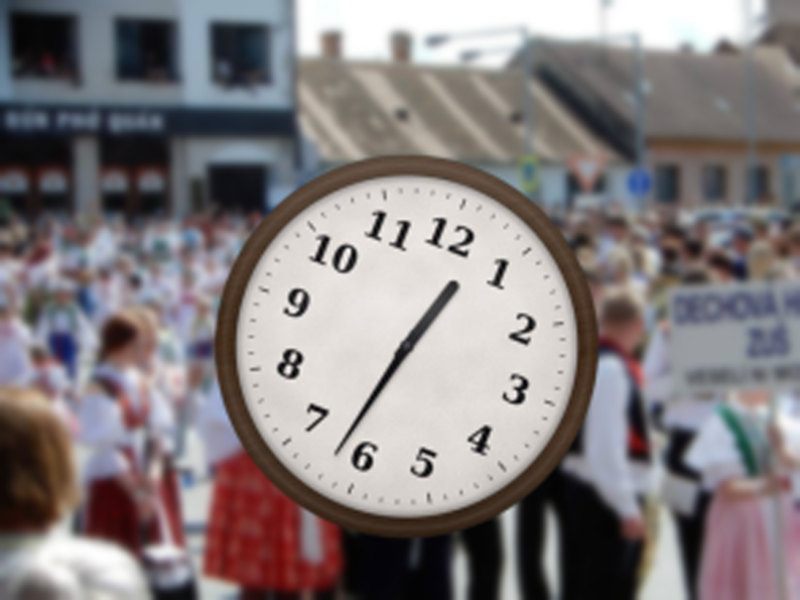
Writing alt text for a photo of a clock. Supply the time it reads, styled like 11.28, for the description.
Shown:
12.32
